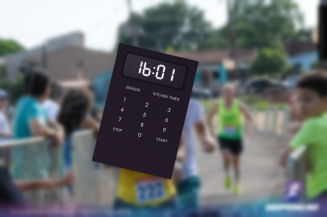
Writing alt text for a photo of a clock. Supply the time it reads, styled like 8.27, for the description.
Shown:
16.01
